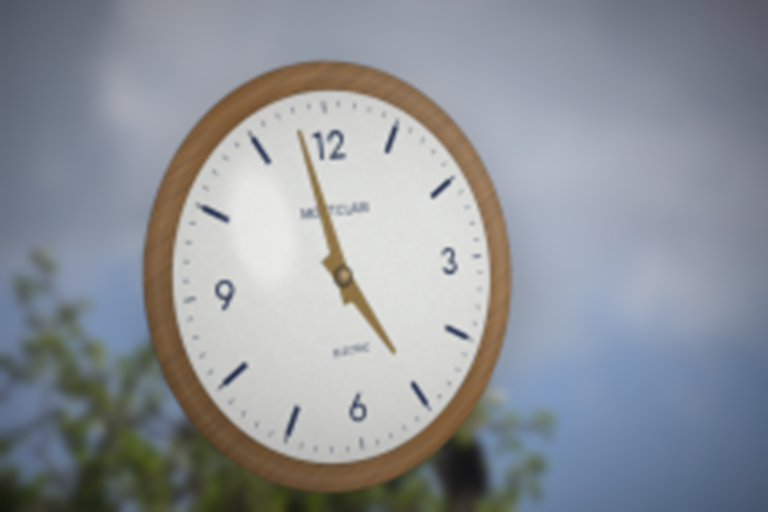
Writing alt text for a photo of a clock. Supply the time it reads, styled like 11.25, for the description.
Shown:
4.58
